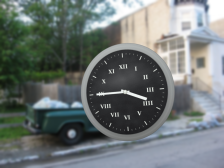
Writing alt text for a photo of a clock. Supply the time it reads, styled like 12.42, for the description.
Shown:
3.45
